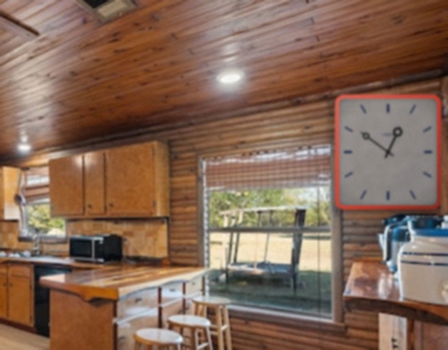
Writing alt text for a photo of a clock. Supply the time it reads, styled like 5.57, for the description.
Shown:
12.51
